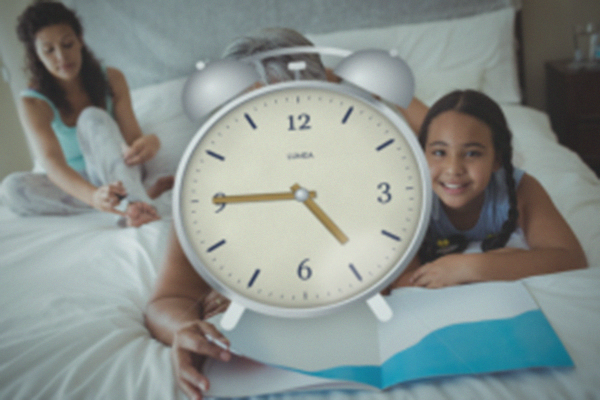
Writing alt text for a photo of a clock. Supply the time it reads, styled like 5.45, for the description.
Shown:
4.45
